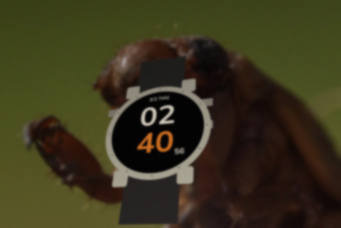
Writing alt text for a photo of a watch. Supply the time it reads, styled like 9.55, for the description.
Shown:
2.40
